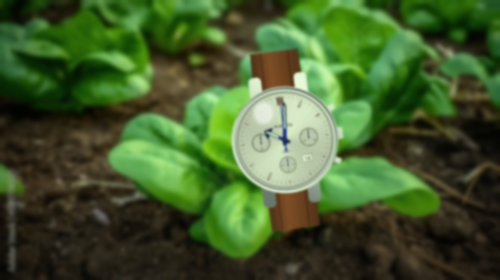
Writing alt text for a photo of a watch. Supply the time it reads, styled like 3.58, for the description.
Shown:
10.01
